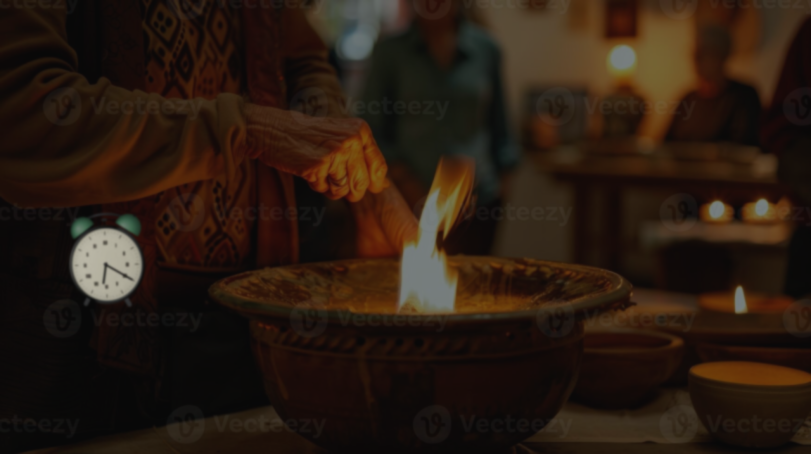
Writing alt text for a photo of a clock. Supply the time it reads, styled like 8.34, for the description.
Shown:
6.20
